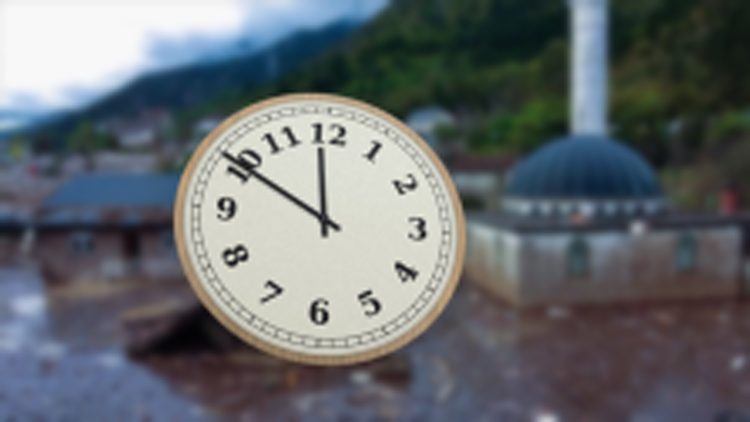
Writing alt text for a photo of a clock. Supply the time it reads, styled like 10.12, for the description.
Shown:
11.50
